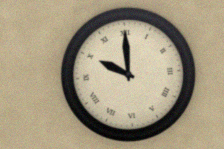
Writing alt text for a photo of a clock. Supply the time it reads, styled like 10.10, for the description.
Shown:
10.00
